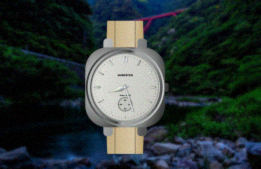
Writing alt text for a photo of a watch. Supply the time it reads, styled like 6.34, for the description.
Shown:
8.27
